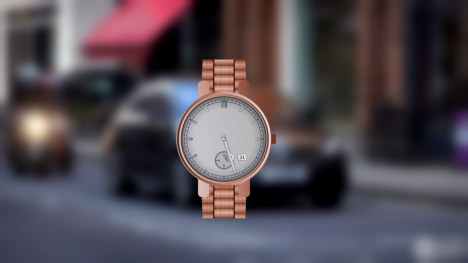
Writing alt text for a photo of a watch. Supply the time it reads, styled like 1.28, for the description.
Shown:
5.27
